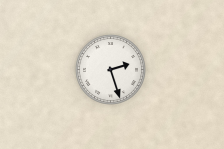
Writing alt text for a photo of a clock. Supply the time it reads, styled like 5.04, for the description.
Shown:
2.27
